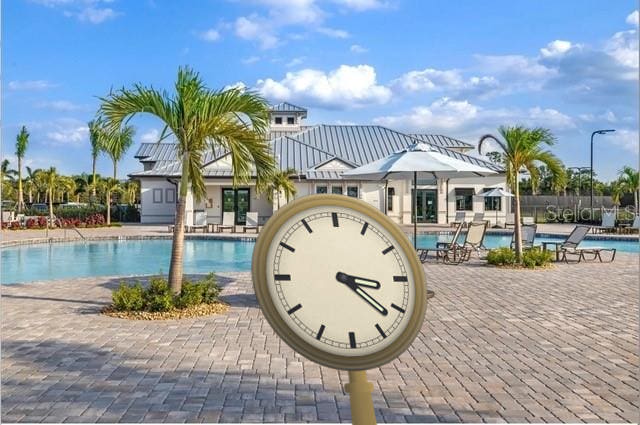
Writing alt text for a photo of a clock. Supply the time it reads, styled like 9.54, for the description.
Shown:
3.22
